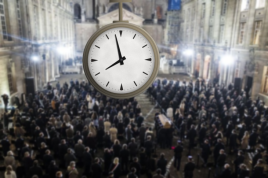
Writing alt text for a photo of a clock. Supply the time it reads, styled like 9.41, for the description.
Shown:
7.58
